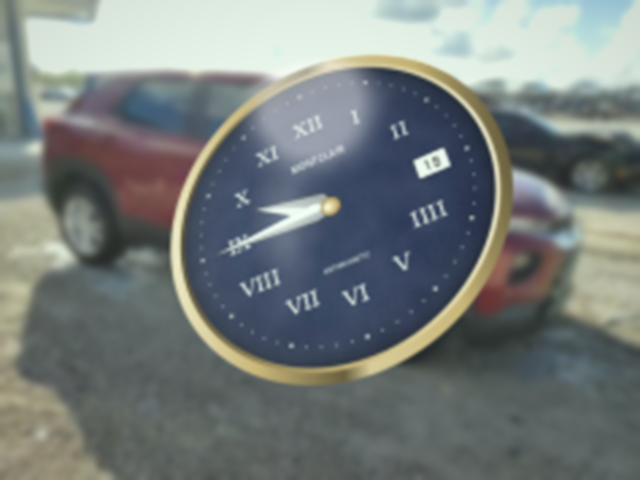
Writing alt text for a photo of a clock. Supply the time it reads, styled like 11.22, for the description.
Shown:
9.45
